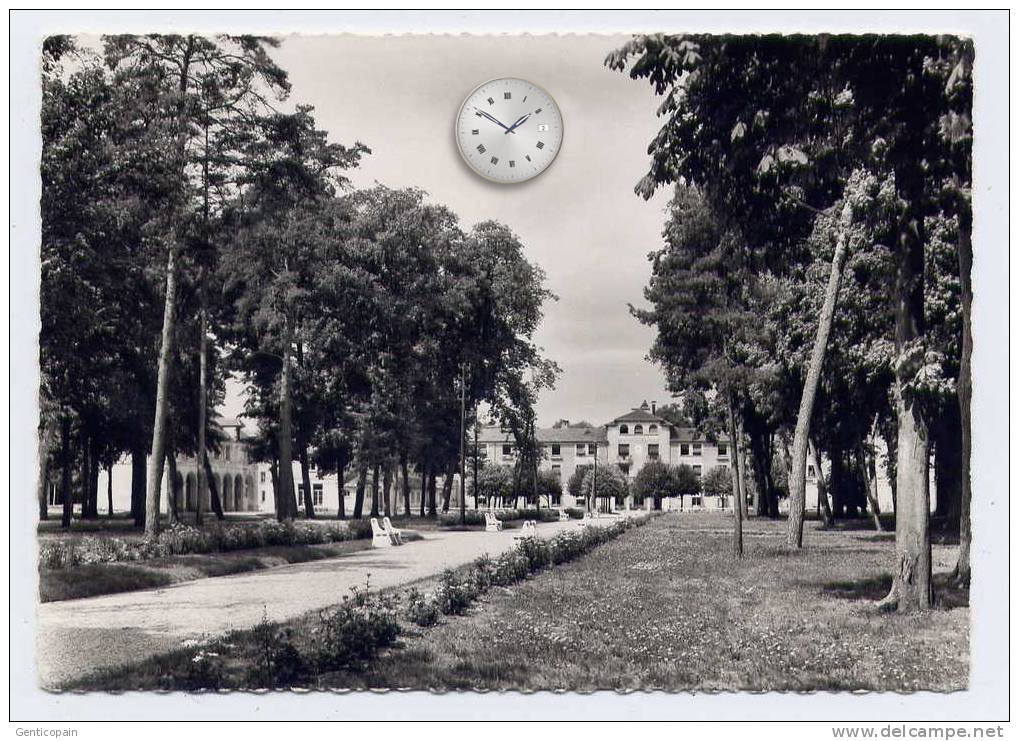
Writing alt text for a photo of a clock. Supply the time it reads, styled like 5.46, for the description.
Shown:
1.51
